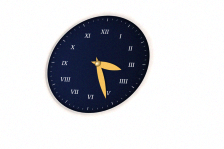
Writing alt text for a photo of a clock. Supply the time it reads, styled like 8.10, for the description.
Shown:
3.26
